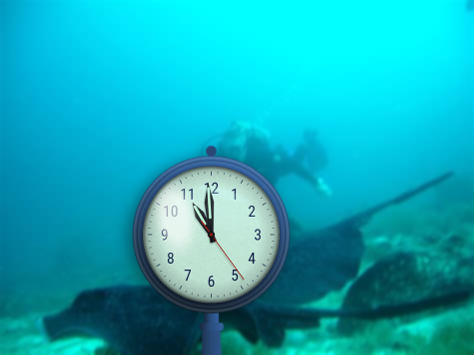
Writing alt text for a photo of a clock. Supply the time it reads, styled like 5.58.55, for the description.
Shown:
10.59.24
